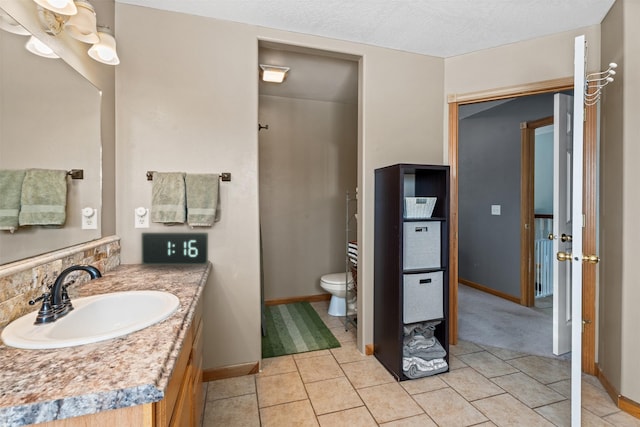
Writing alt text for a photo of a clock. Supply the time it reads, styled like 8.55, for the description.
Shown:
1.16
